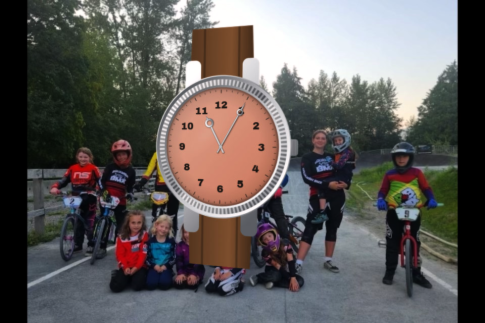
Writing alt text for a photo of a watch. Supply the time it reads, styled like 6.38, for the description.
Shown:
11.05
